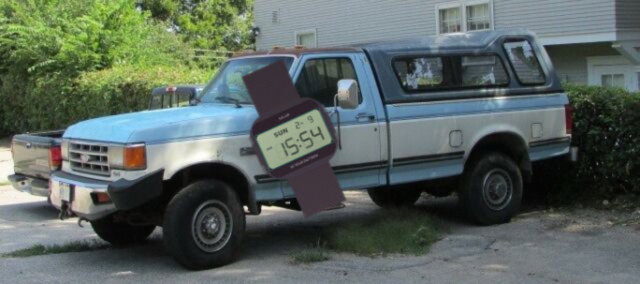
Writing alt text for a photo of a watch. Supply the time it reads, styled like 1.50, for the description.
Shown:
15.54
